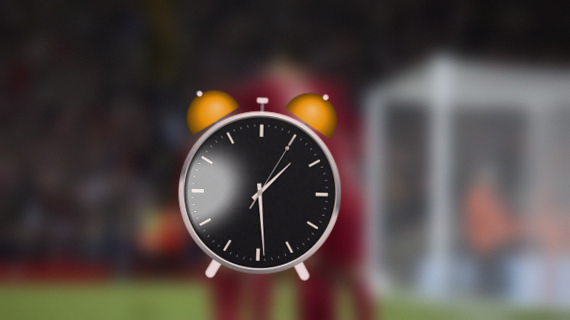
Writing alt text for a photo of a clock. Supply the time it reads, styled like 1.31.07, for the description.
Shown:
1.29.05
